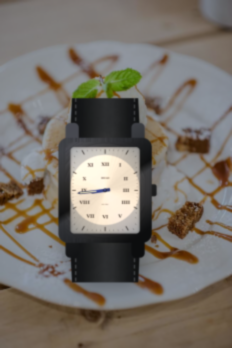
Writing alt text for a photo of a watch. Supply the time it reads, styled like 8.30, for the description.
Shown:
8.44
